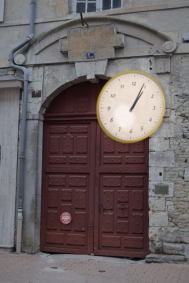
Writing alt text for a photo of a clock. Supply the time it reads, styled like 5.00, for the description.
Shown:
1.04
